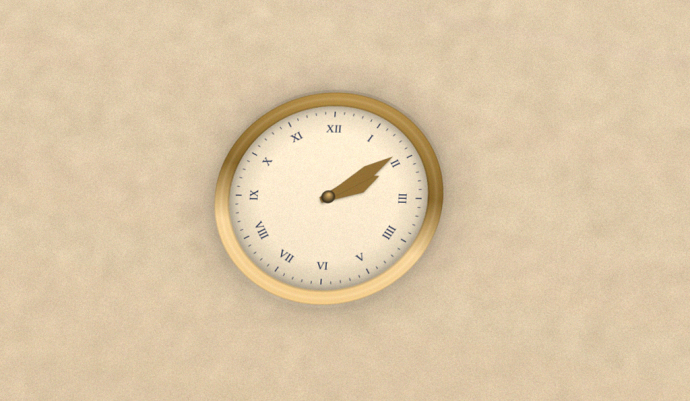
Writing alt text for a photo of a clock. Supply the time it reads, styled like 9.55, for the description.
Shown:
2.09
